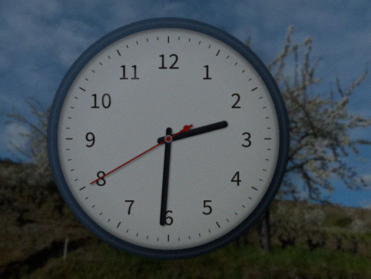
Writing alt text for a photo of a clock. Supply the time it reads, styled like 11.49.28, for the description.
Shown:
2.30.40
